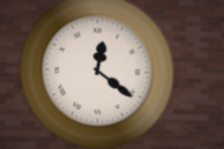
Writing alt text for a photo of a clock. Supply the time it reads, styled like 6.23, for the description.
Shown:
12.21
